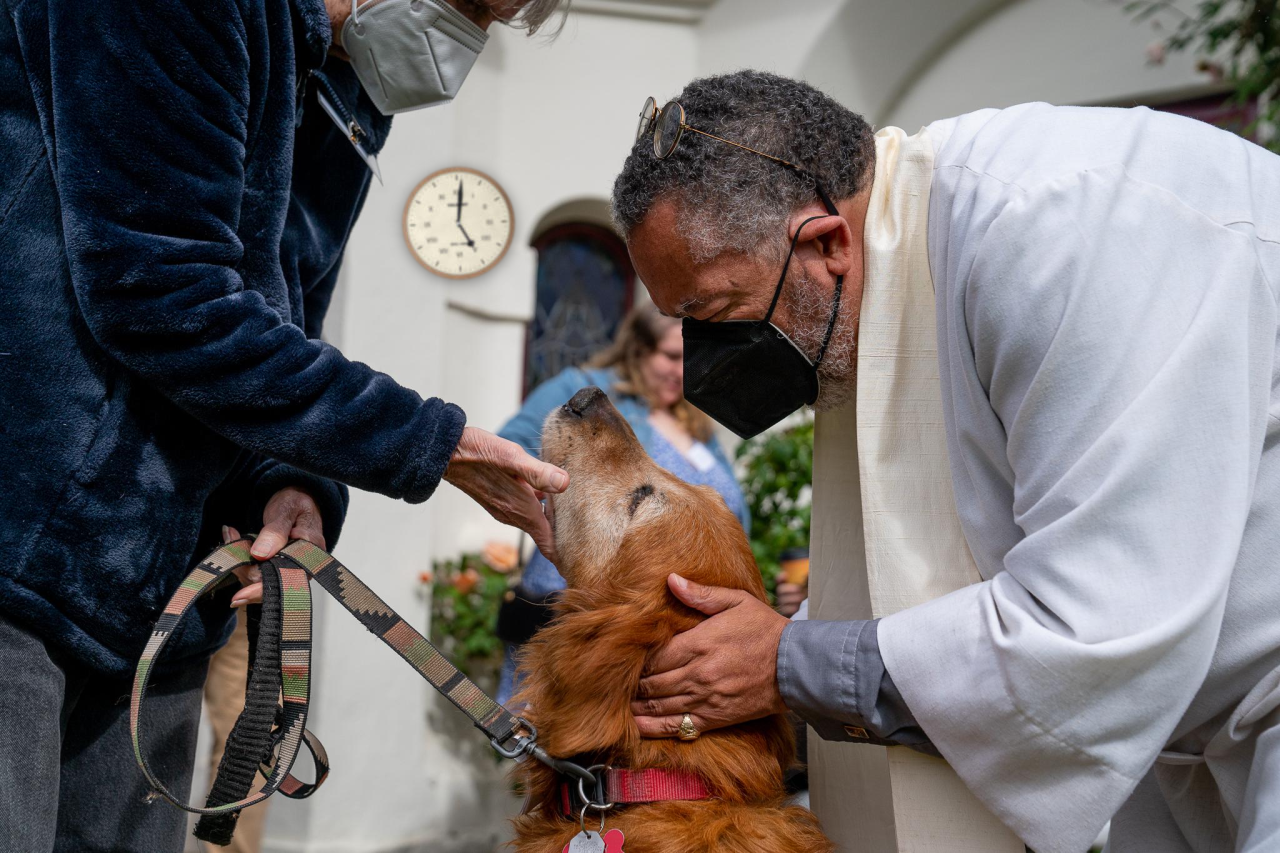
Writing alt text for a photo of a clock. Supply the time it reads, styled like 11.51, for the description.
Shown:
5.01
